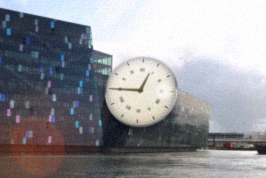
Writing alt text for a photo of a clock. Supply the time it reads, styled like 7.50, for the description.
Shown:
12.45
